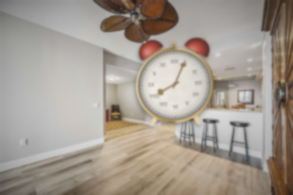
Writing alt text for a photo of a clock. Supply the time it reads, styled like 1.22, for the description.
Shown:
8.04
